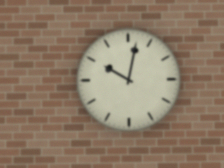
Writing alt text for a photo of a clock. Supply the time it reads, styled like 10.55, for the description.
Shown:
10.02
